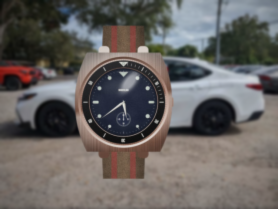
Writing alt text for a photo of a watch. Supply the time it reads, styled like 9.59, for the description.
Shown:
5.39
